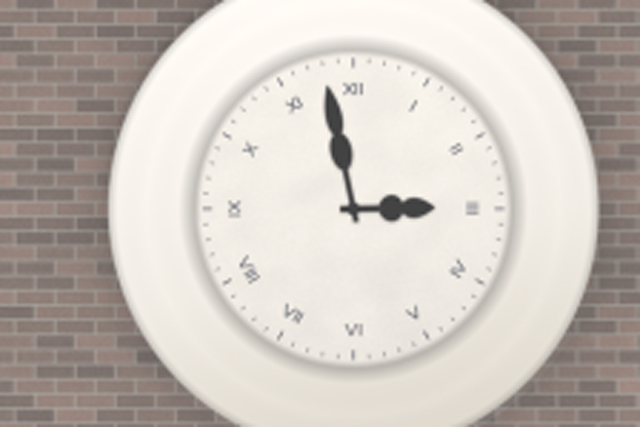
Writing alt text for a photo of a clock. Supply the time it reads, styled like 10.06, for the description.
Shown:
2.58
